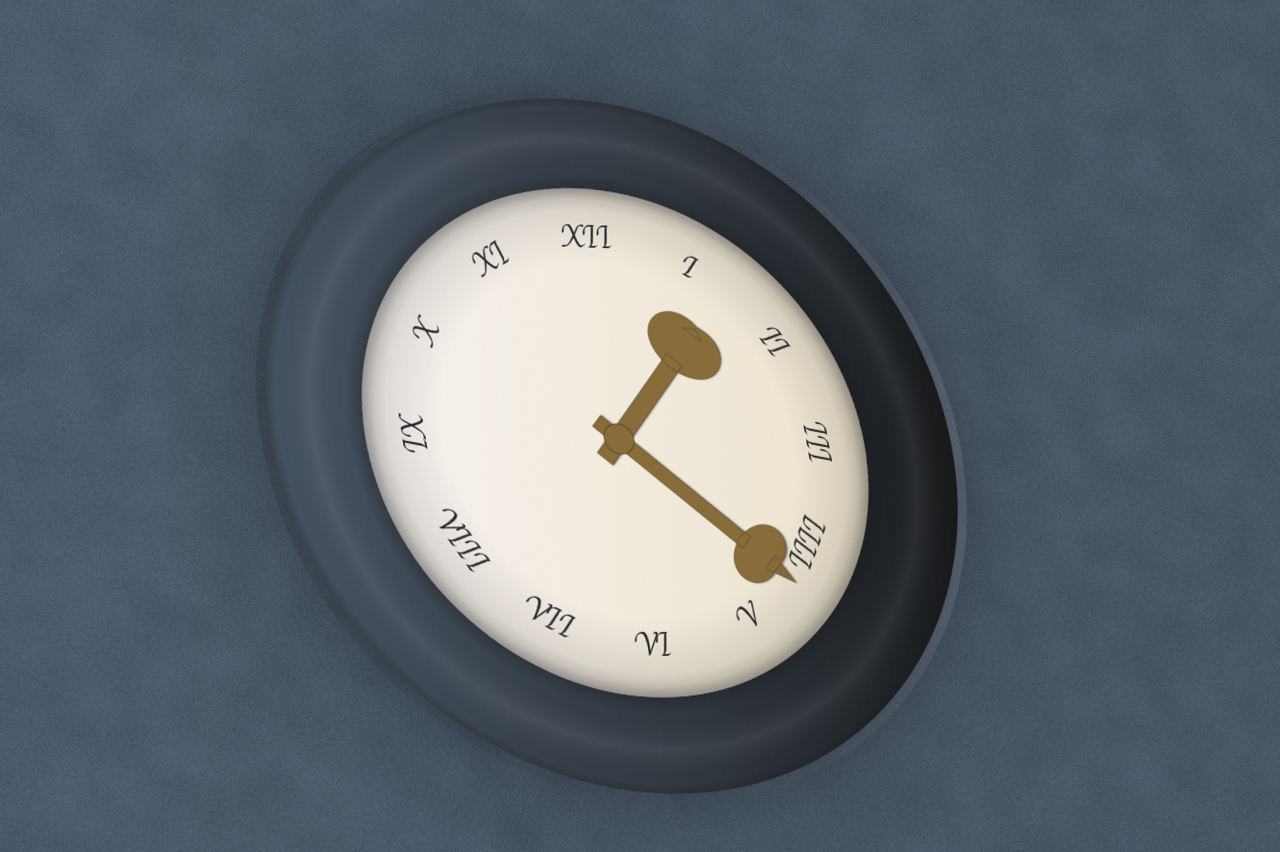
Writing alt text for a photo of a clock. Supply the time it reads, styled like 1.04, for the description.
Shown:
1.22
